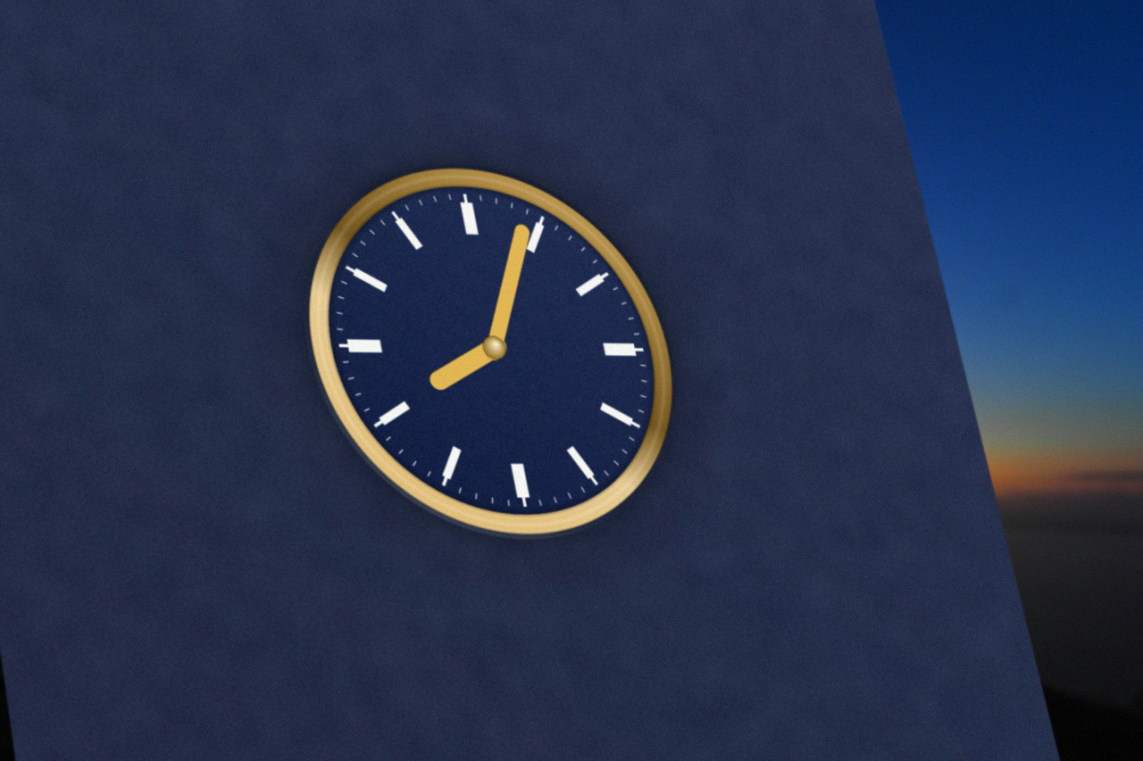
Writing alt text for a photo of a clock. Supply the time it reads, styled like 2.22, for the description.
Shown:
8.04
